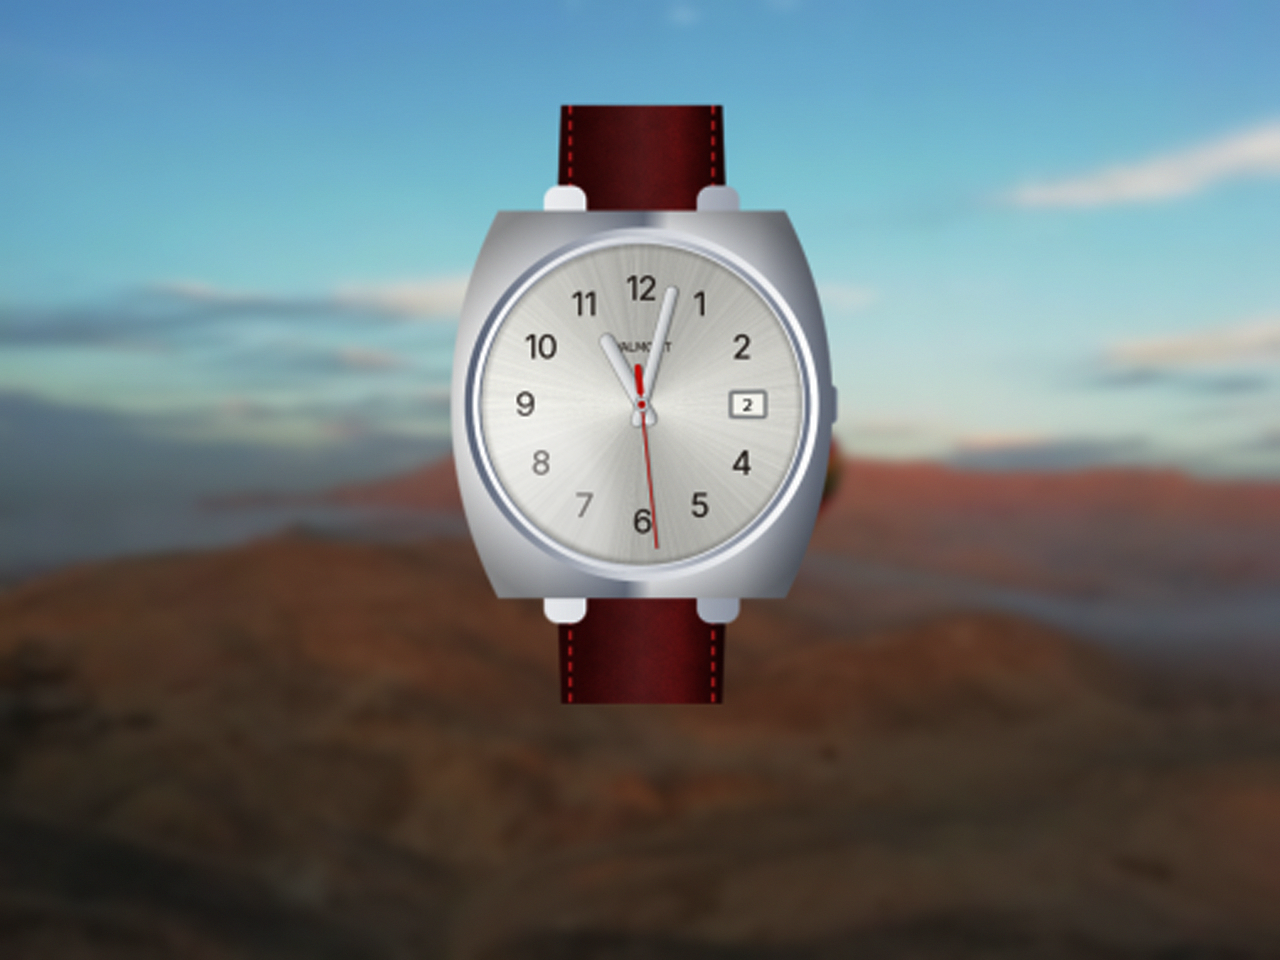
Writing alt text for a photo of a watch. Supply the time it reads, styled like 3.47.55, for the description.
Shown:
11.02.29
